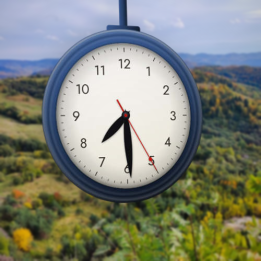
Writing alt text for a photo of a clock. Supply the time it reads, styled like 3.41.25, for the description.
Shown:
7.29.25
